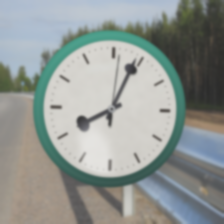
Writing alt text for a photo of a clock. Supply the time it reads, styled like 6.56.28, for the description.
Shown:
8.04.01
